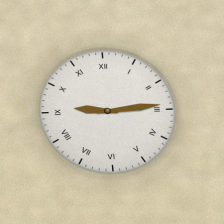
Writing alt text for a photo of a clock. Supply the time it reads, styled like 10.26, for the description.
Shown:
9.14
